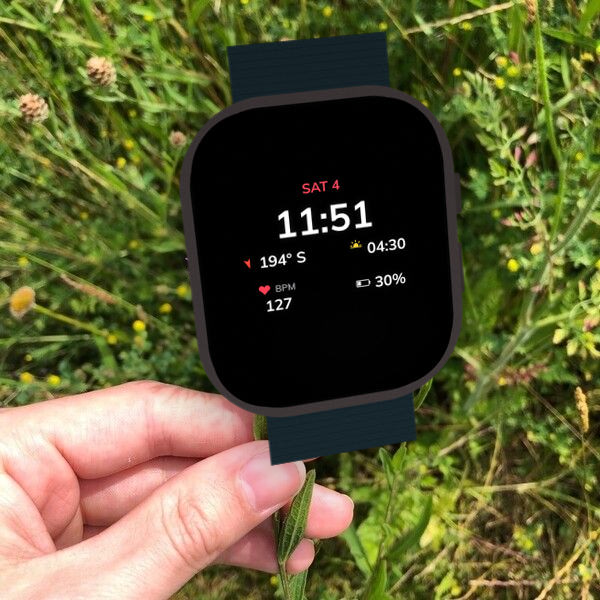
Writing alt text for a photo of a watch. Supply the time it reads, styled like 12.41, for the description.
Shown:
11.51
